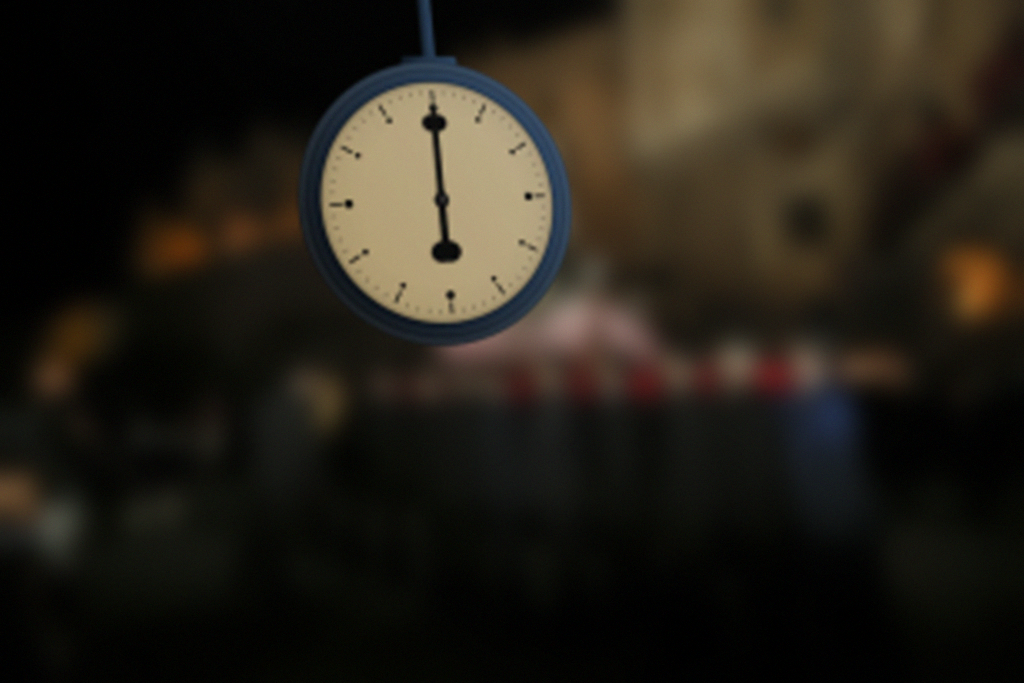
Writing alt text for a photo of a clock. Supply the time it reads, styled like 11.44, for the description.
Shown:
6.00
